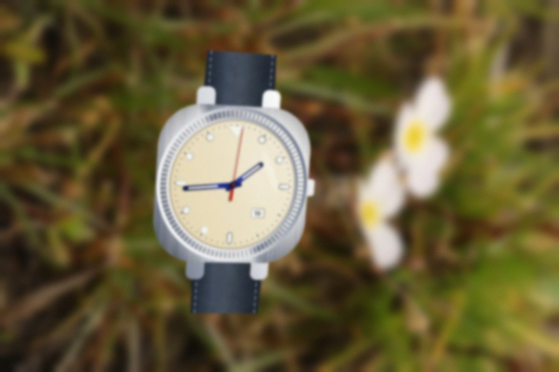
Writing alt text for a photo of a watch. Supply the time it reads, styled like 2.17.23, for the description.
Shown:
1.44.01
